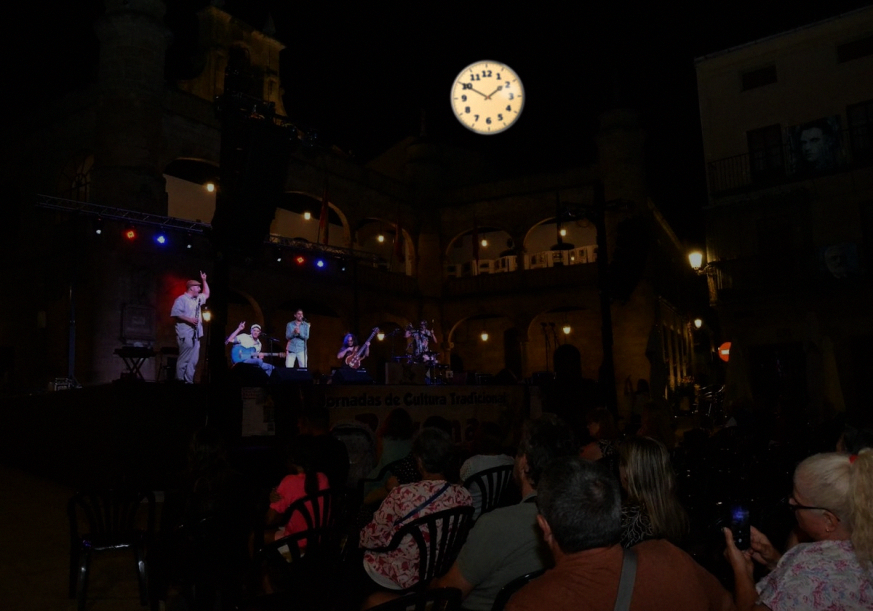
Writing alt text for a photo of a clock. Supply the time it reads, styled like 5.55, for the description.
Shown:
1.50
